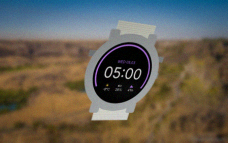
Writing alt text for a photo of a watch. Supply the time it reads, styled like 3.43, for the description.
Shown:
5.00
